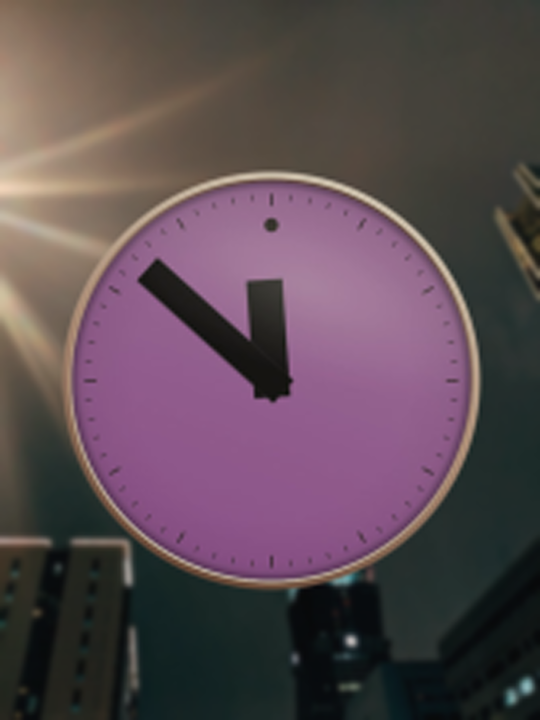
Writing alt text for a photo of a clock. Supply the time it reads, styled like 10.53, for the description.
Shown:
11.52
